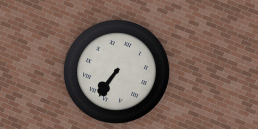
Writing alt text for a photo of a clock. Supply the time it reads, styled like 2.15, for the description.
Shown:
6.32
